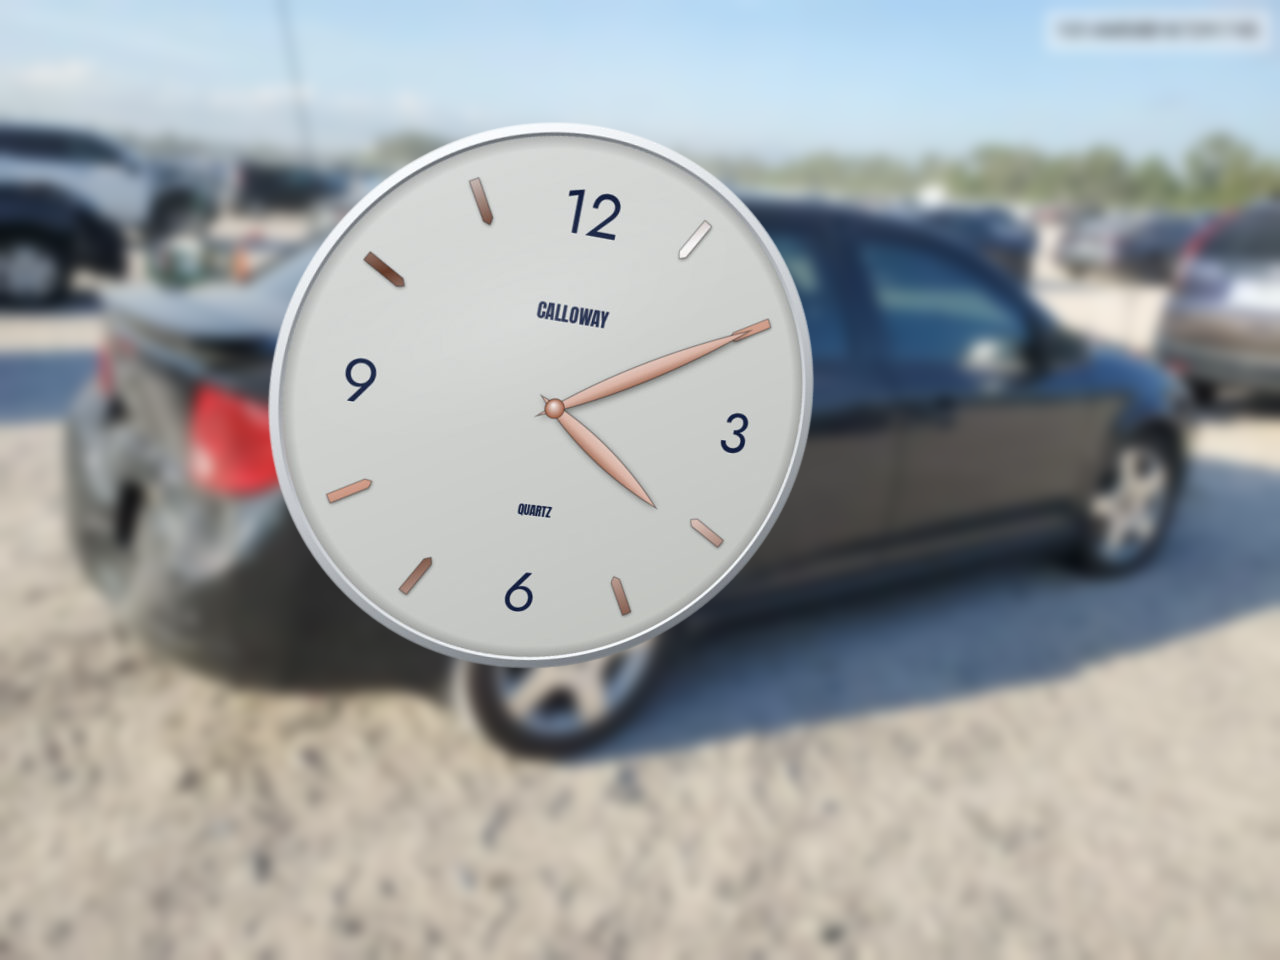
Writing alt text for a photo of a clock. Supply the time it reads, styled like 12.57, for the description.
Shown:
4.10
